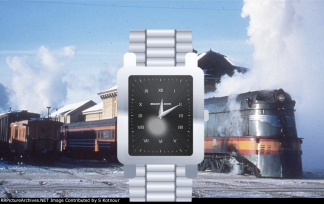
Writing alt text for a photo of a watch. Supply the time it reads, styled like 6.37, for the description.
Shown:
12.10
